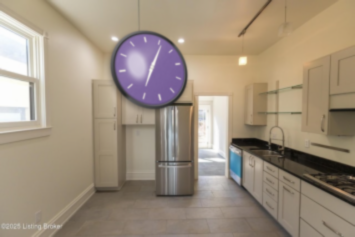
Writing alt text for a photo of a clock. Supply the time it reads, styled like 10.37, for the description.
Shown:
7.06
